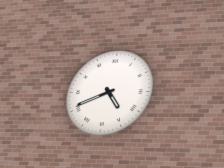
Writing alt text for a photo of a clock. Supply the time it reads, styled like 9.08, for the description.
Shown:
4.41
